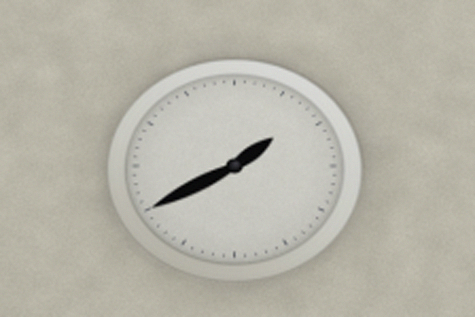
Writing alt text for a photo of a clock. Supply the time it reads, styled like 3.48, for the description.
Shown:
1.40
